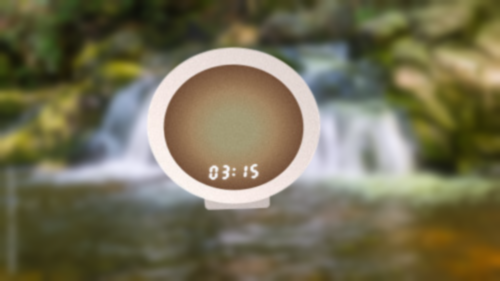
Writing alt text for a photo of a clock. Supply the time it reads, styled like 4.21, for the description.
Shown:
3.15
